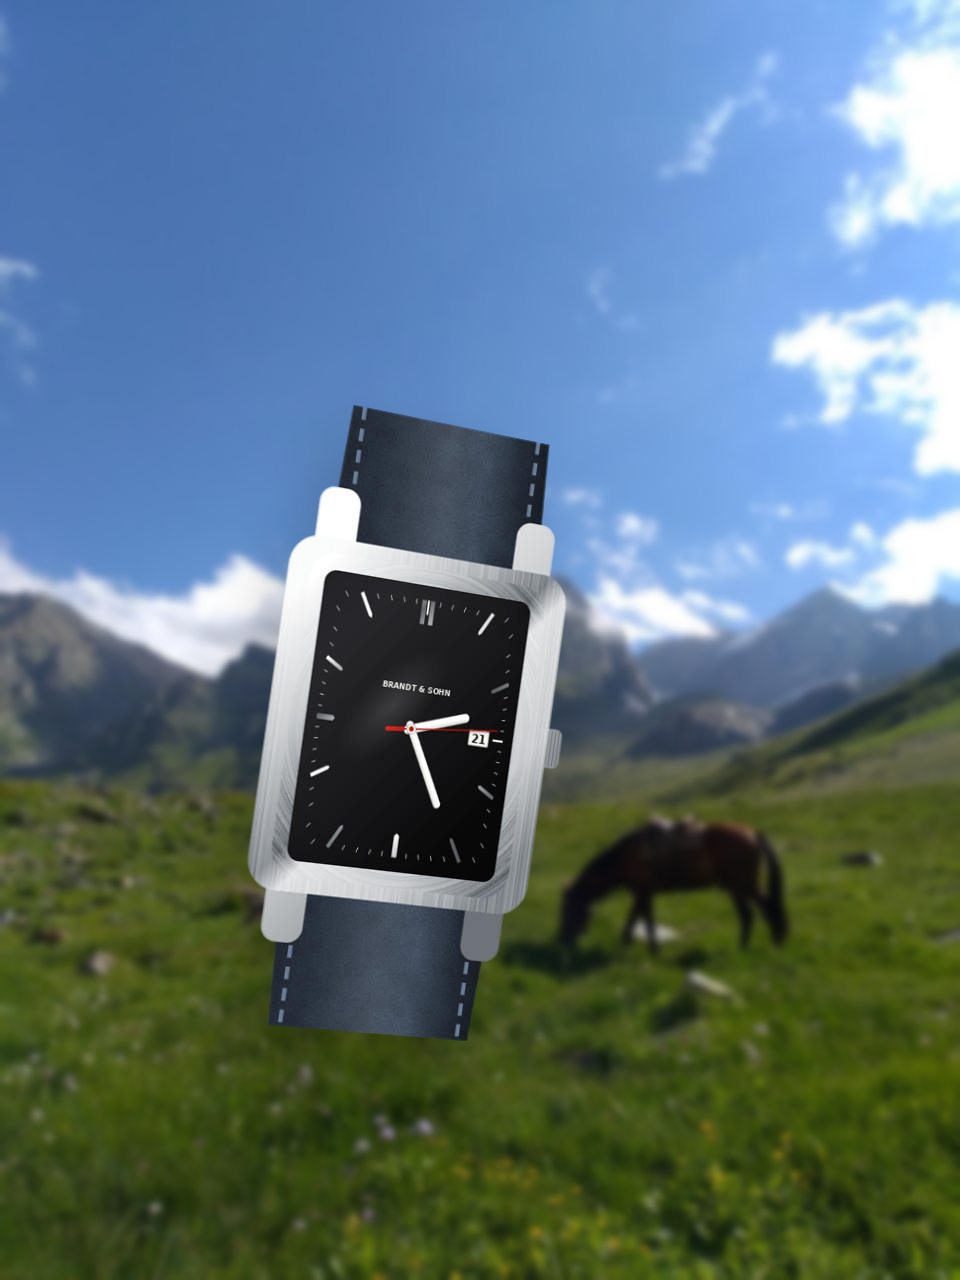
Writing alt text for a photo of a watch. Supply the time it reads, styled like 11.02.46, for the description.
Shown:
2.25.14
